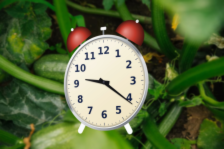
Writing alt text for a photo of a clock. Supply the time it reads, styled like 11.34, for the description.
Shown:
9.21
